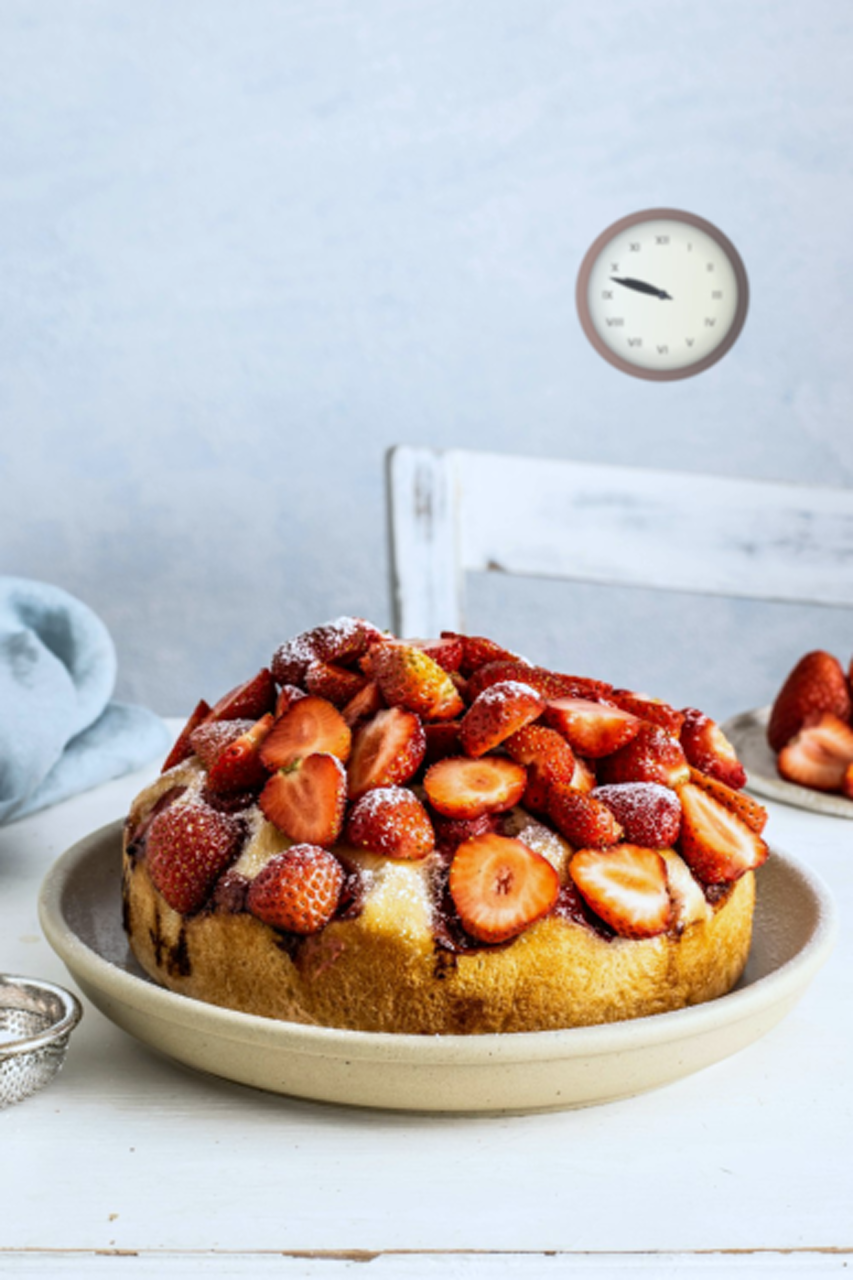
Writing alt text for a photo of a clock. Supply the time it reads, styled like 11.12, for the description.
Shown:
9.48
